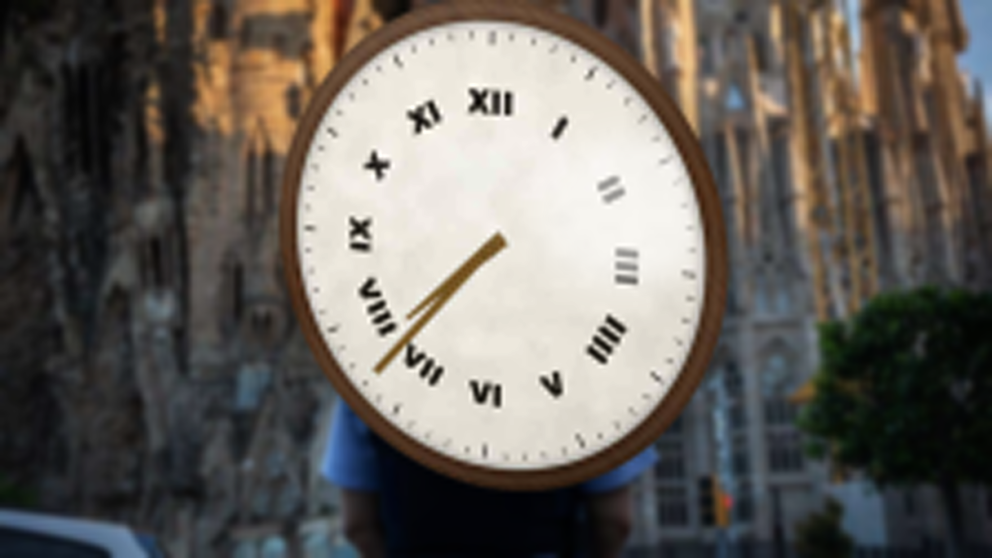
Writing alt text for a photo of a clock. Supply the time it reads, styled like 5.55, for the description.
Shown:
7.37
